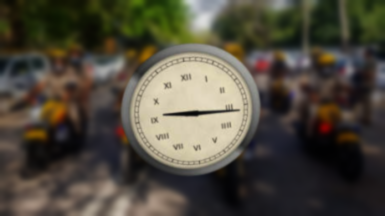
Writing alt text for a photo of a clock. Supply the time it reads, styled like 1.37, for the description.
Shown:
9.16
